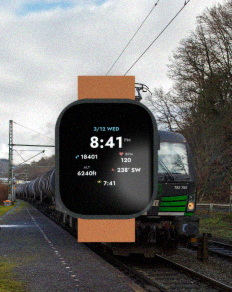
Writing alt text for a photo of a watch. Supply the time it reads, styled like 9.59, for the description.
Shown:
8.41
